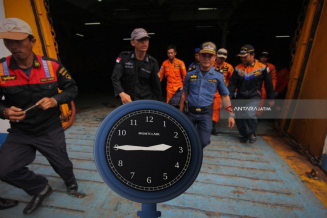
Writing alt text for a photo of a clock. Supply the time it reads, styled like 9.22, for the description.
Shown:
2.45
